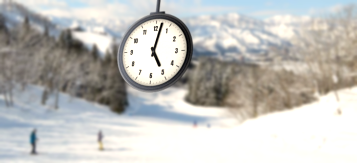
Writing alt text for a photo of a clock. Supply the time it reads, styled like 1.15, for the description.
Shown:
5.02
